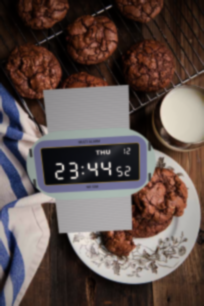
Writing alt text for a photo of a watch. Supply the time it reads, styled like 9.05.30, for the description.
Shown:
23.44.52
